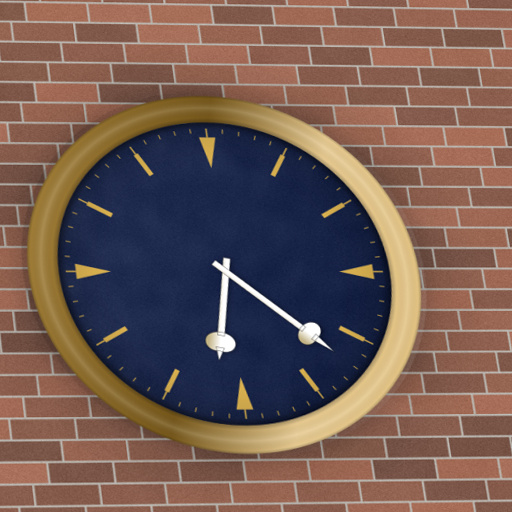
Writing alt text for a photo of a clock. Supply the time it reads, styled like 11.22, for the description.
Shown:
6.22
